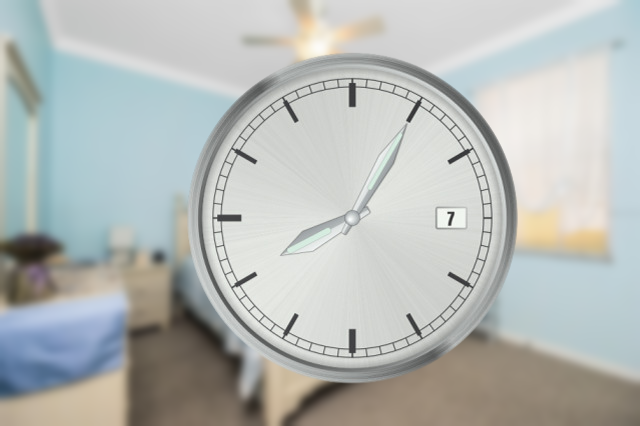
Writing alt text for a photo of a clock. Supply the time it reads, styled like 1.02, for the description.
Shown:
8.05
